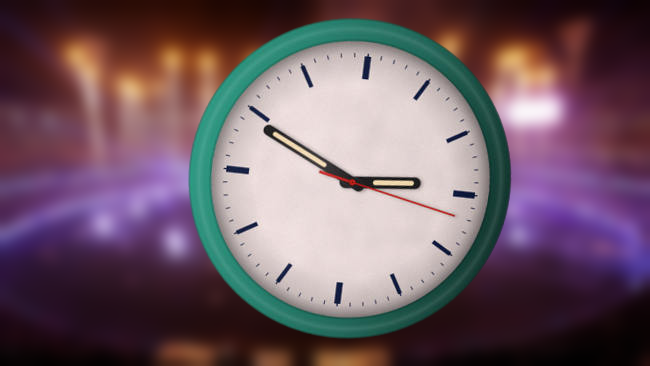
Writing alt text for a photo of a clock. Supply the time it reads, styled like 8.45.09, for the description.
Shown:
2.49.17
